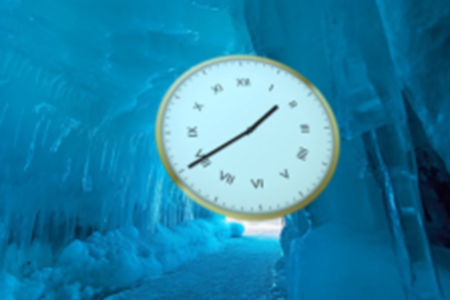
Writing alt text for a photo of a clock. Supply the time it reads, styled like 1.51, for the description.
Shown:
1.40
